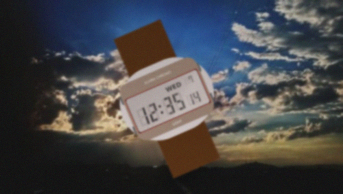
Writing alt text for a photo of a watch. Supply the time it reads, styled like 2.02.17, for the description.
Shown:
12.35.14
